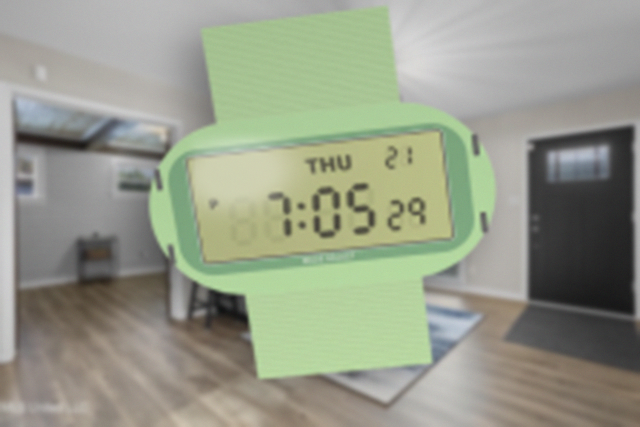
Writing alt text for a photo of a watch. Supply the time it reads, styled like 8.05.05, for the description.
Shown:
7.05.29
